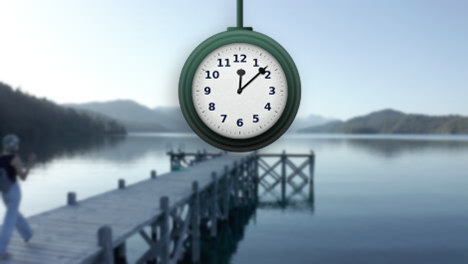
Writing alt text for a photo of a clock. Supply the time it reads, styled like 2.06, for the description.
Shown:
12.08
